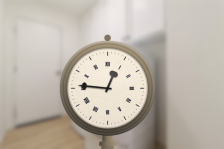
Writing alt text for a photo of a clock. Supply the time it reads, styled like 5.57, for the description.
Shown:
12.46
